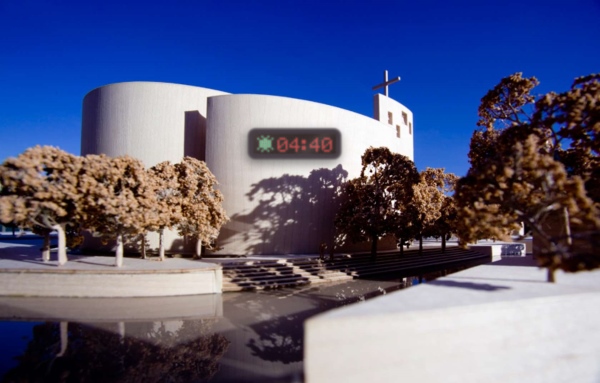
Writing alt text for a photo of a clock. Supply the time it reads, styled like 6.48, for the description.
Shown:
4.40
